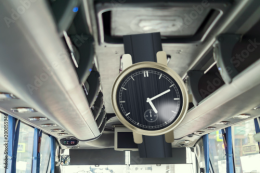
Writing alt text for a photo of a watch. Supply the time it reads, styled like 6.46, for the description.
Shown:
5.11
